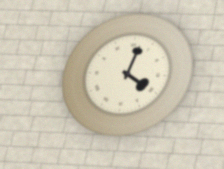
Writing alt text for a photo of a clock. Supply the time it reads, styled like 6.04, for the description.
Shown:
4.02
